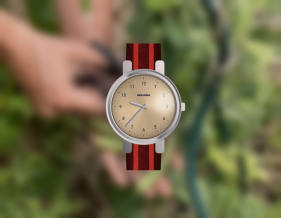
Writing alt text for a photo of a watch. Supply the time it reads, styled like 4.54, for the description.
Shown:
9.37
